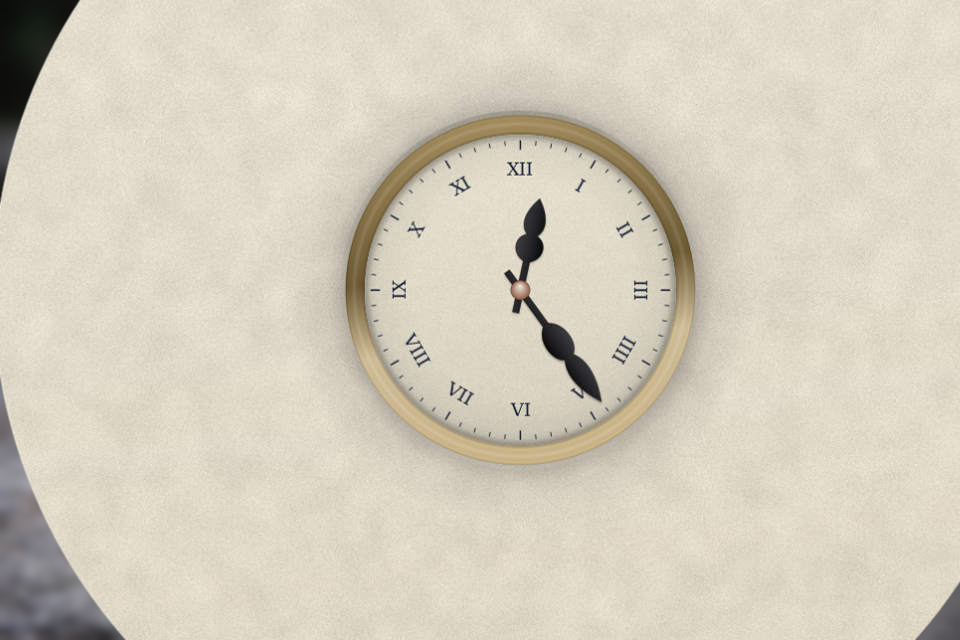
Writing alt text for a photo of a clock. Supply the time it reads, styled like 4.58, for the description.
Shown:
12.24
